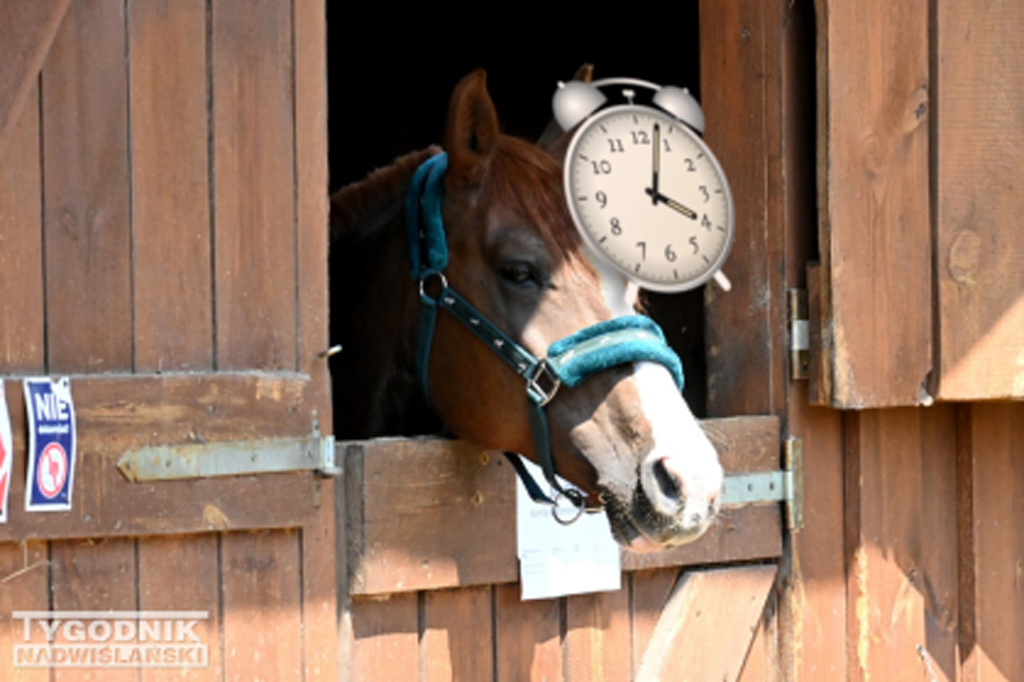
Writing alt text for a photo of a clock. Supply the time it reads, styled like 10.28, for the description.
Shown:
4.03
